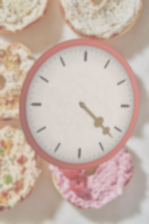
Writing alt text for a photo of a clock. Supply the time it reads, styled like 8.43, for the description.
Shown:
4.22
